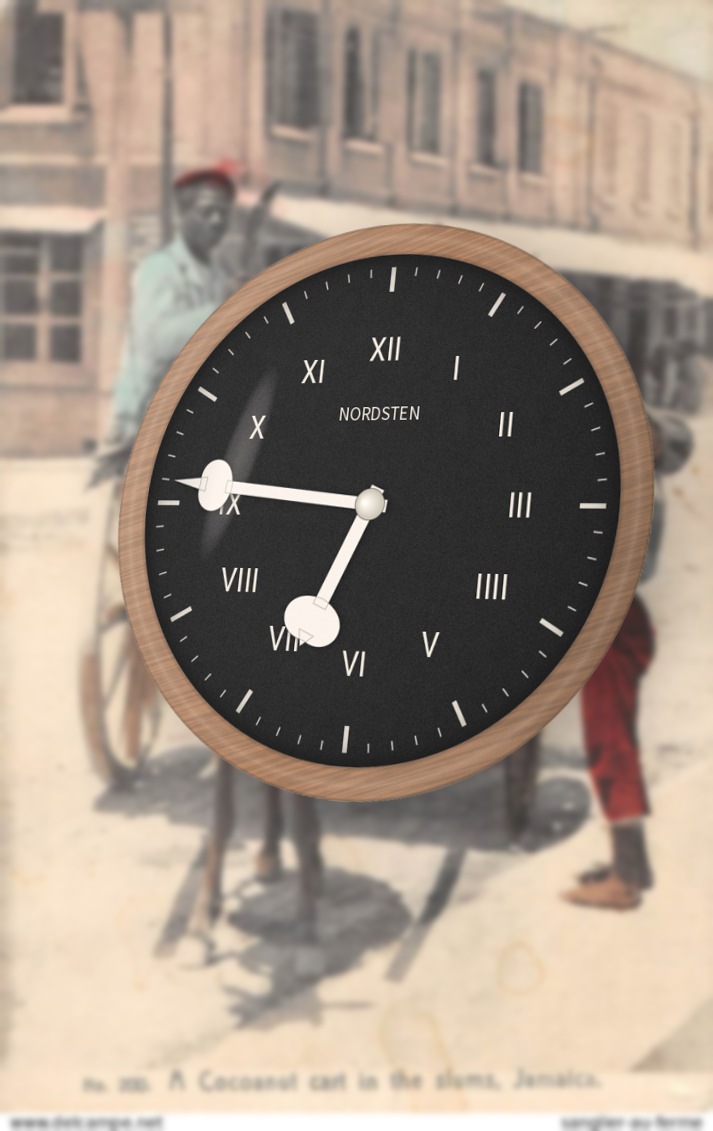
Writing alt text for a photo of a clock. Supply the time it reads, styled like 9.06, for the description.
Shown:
6.46
